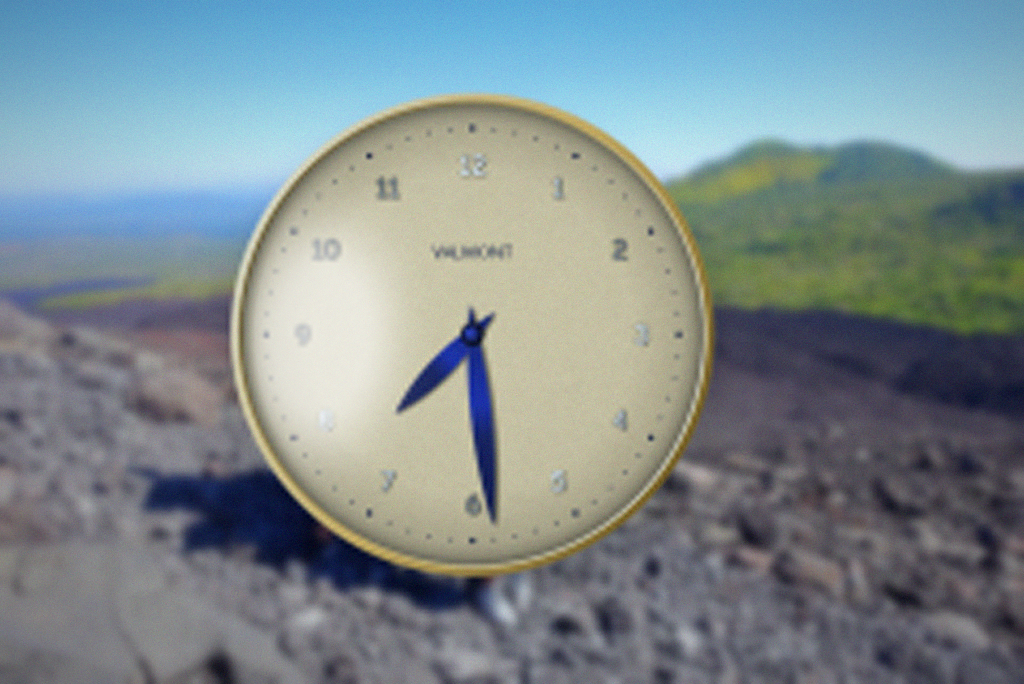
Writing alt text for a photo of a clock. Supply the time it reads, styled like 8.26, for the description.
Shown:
7.29
